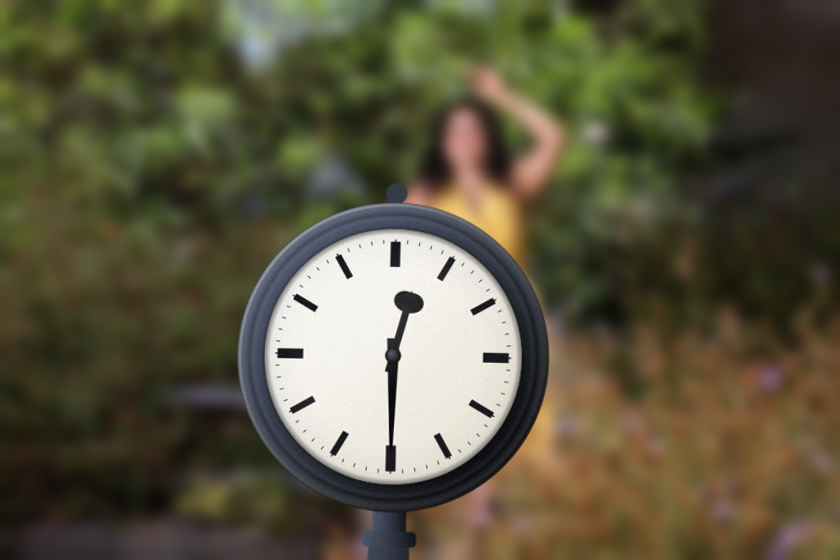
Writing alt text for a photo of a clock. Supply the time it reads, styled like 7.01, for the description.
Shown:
12.30
